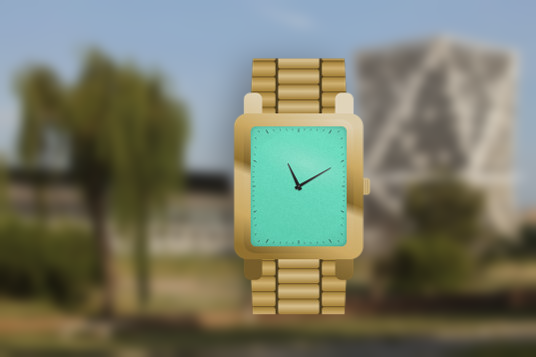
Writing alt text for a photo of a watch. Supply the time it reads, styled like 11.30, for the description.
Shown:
11.10
